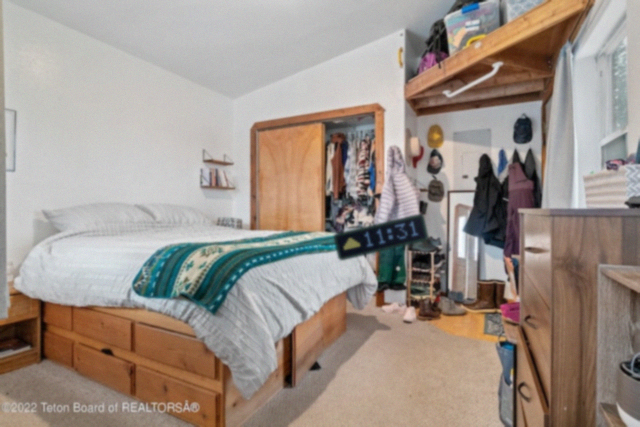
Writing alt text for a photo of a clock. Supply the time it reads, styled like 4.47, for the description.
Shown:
11.31
